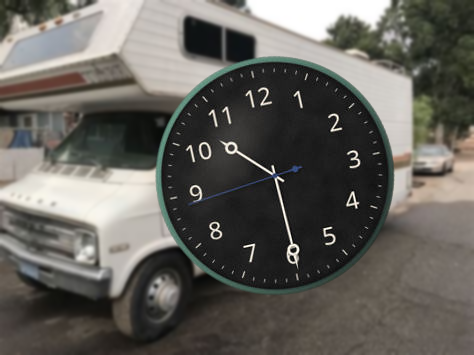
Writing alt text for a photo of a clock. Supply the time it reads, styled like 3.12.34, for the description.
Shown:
10.29.44
